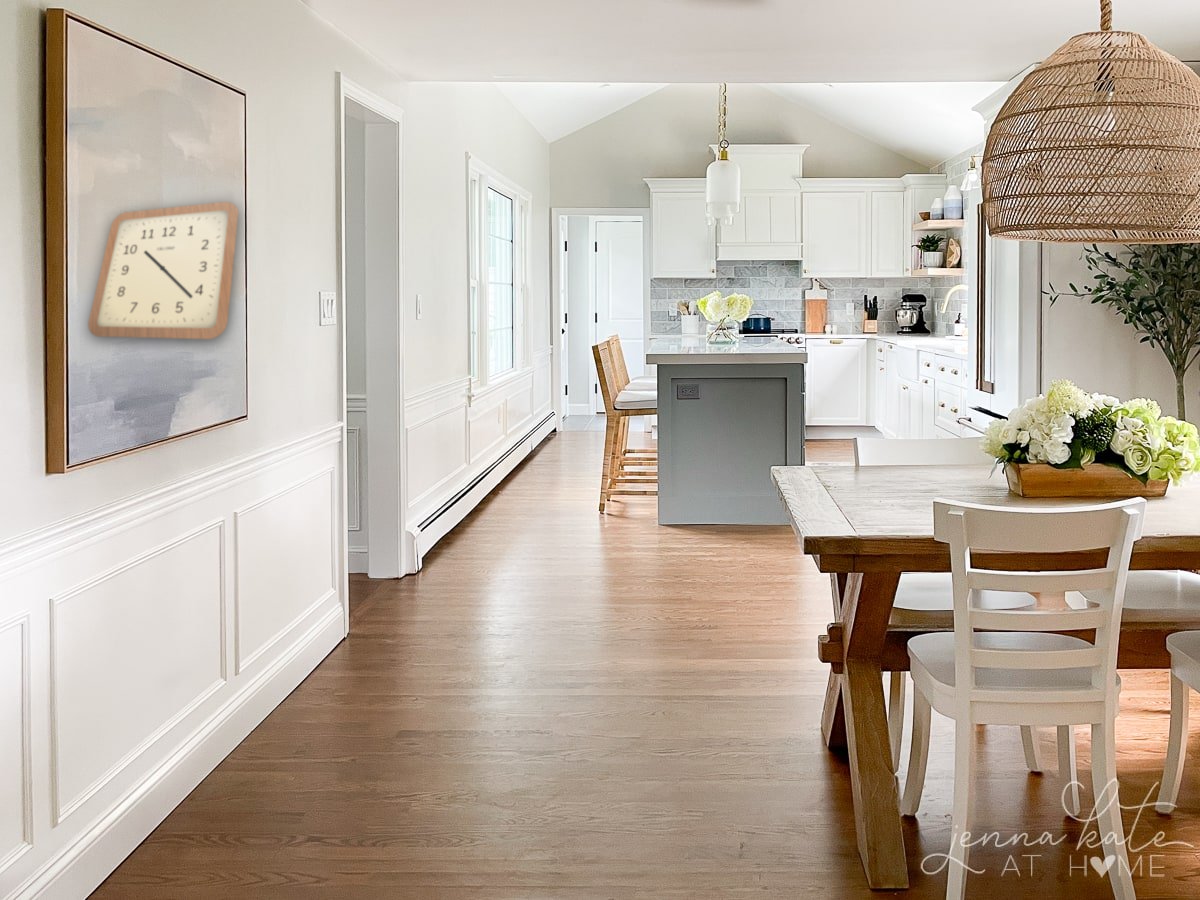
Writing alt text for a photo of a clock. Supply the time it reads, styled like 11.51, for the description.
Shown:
10.22
